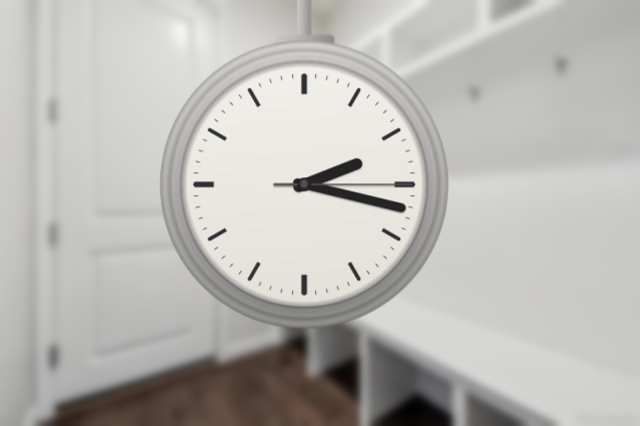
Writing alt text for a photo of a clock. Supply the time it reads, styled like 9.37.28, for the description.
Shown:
2.17.15
